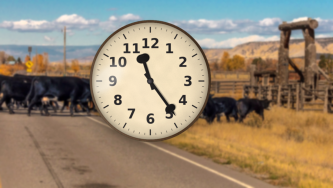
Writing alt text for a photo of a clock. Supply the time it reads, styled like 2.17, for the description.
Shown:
11.24
